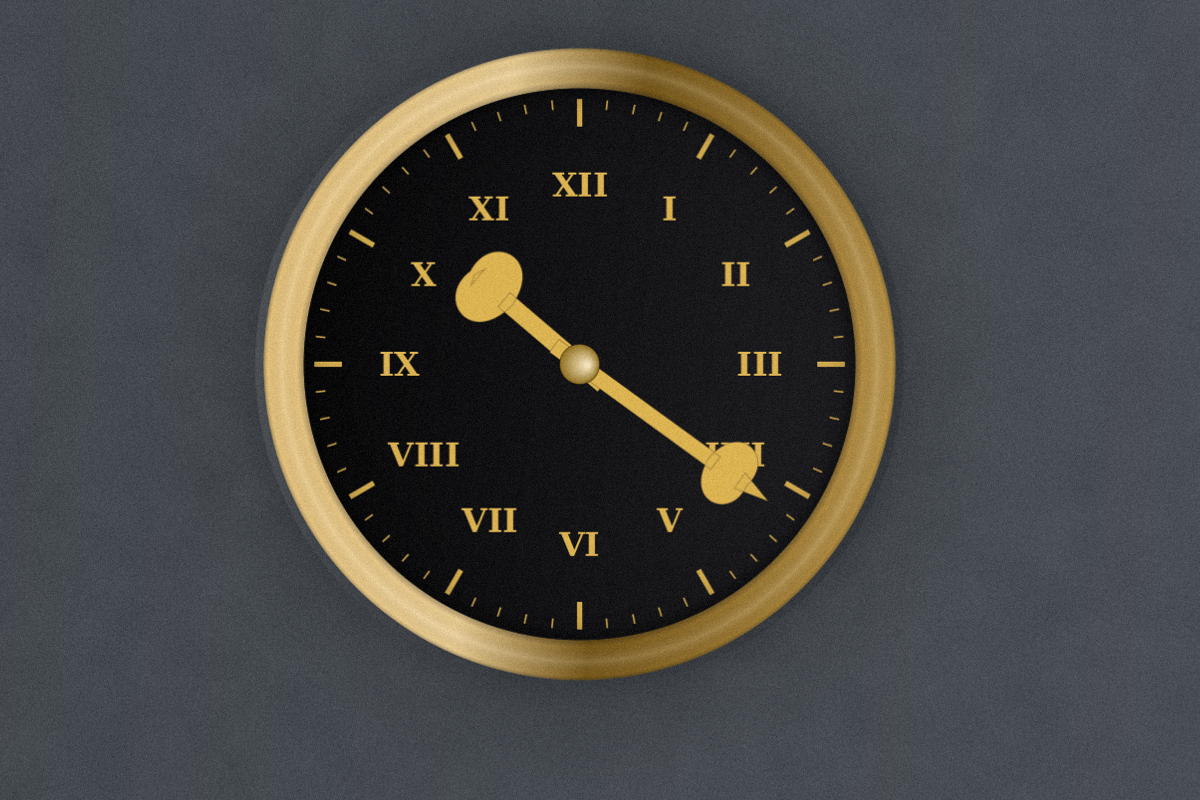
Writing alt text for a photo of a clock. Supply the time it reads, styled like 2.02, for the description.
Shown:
10.21
